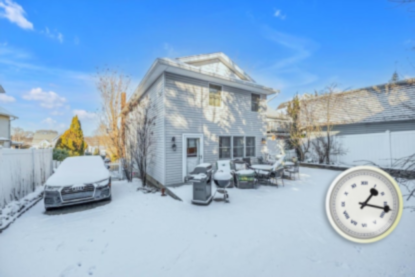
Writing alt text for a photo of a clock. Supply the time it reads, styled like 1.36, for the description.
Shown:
1.17
